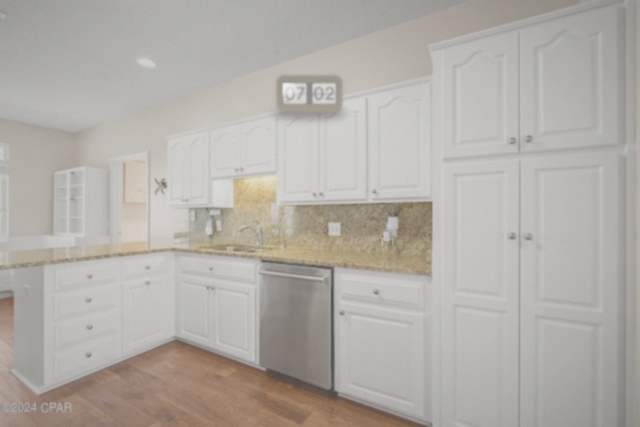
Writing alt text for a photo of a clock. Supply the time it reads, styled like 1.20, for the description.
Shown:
7.02
